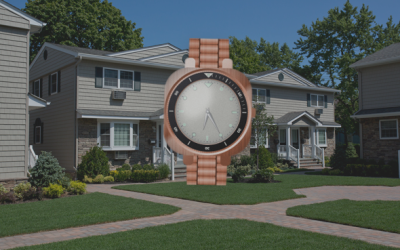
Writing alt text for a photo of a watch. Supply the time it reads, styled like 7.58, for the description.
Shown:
6.25
